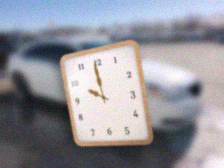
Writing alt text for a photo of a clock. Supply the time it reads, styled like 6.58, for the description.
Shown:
9.59
